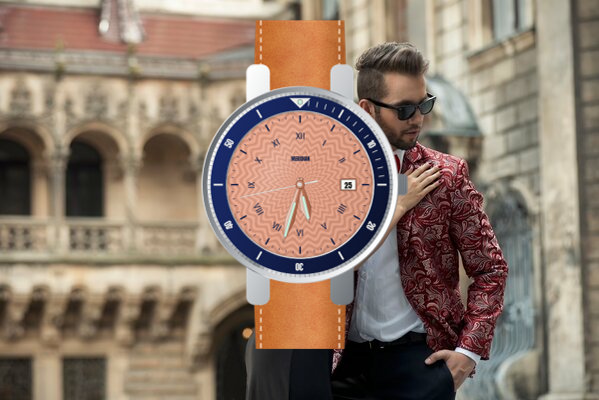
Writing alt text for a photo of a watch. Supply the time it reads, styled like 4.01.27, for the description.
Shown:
5.32.43
